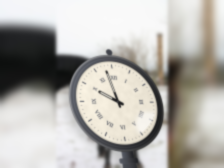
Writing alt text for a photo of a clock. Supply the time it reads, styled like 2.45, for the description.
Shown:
9.58
